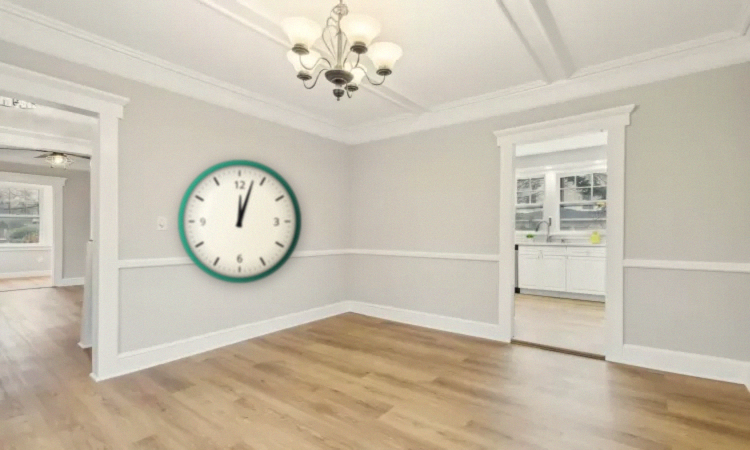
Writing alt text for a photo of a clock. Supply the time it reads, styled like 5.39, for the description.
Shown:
12.03
